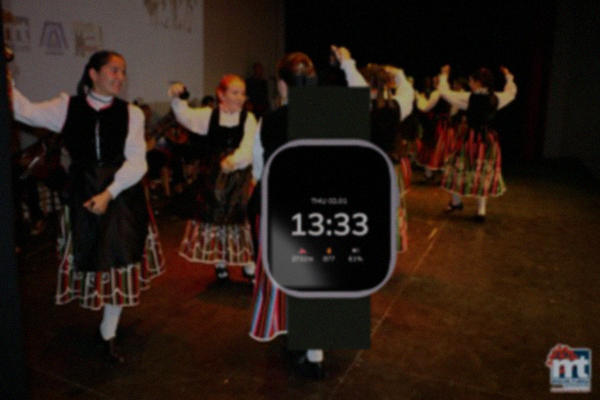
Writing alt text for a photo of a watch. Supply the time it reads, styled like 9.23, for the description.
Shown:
13.33
